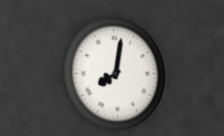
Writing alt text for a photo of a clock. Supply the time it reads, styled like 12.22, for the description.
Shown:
8.02
